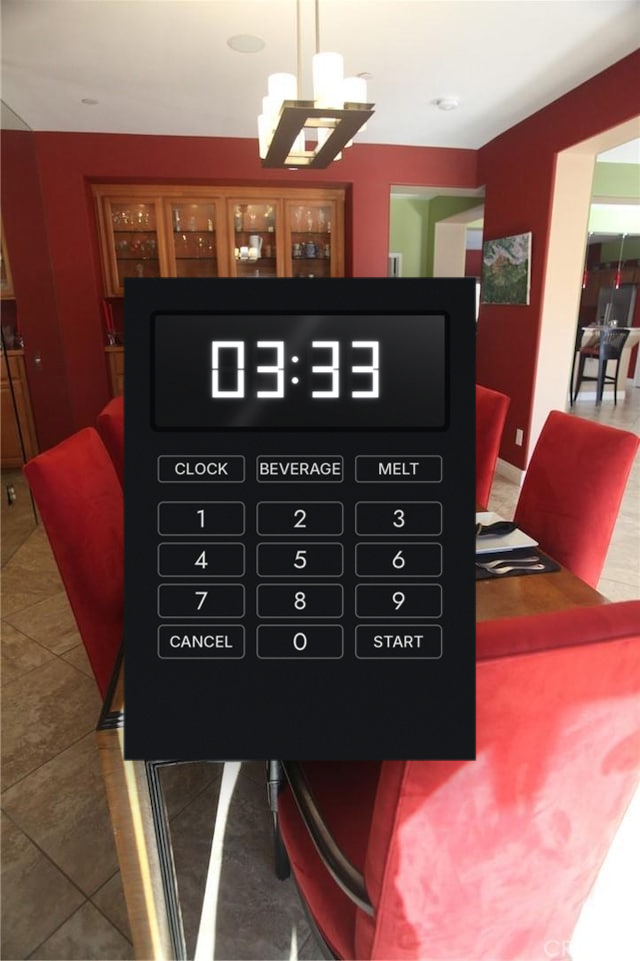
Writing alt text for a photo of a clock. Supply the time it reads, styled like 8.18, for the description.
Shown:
3.33
